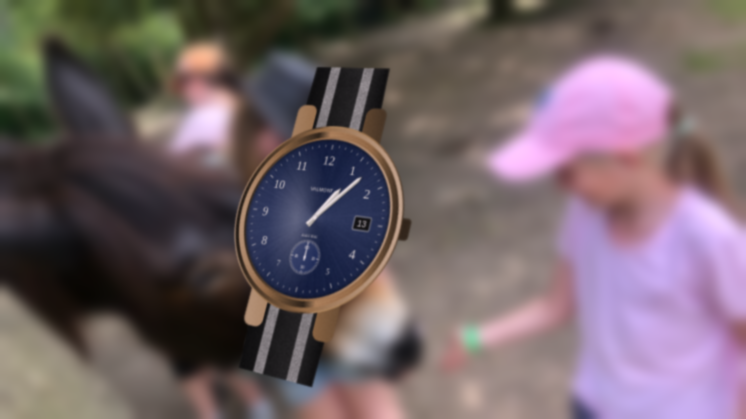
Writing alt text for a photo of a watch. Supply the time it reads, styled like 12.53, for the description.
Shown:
1.07
